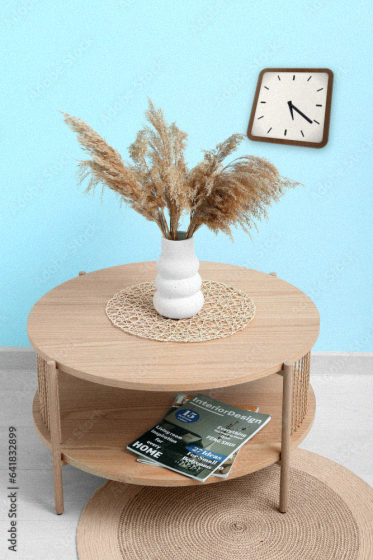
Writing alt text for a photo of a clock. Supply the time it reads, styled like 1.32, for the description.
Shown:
5.21
